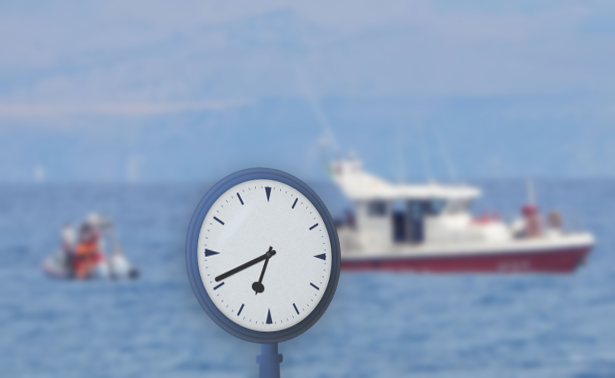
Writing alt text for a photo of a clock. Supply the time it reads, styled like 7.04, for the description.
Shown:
6.41
